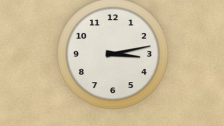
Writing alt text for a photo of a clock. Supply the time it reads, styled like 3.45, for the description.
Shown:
3.13
